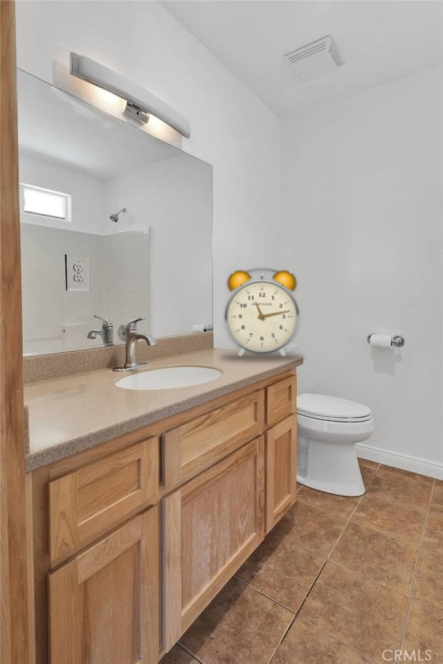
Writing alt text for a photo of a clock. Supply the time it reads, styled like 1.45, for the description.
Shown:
11.13
